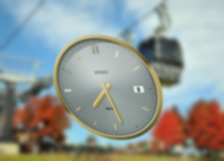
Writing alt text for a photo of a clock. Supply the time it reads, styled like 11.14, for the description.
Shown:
7.28
